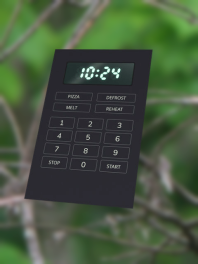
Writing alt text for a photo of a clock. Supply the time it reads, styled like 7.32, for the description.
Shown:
10.24
